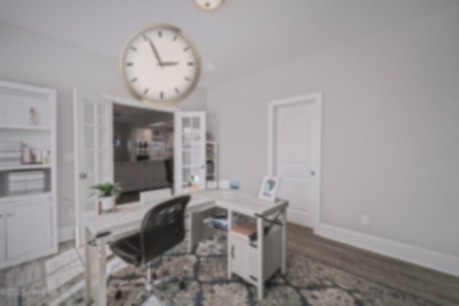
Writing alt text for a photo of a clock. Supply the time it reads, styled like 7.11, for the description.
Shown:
2.56
